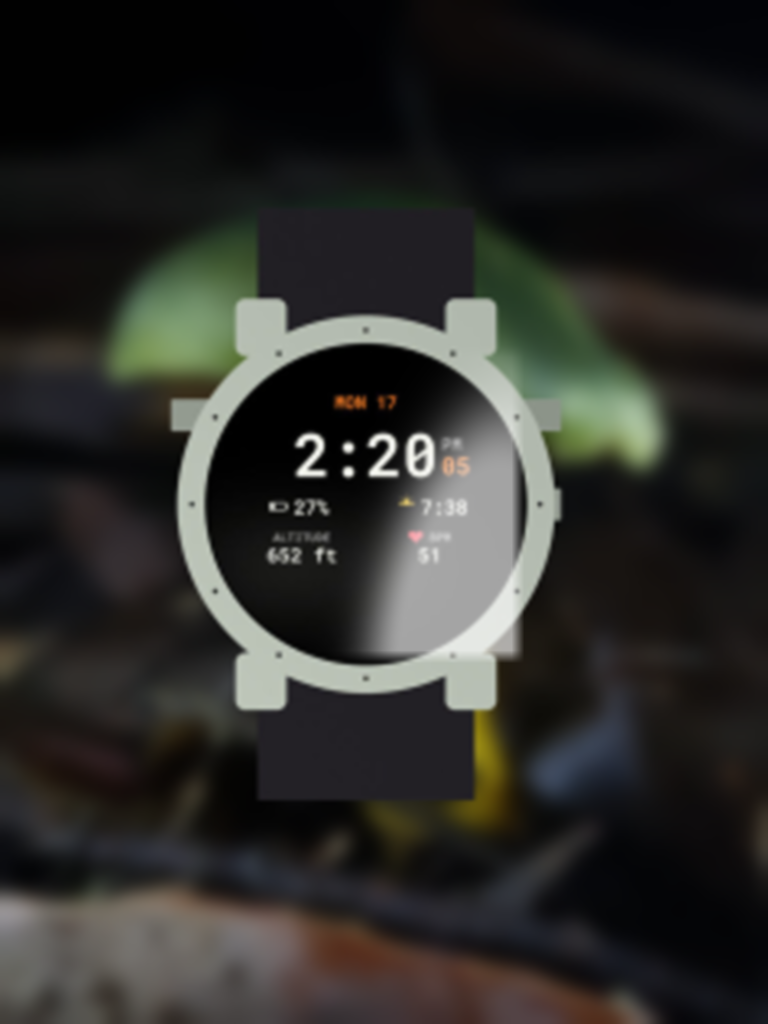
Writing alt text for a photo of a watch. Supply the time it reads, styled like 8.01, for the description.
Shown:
2.20
